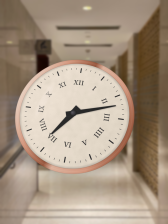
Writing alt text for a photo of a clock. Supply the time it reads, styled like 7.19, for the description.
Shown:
7.12
